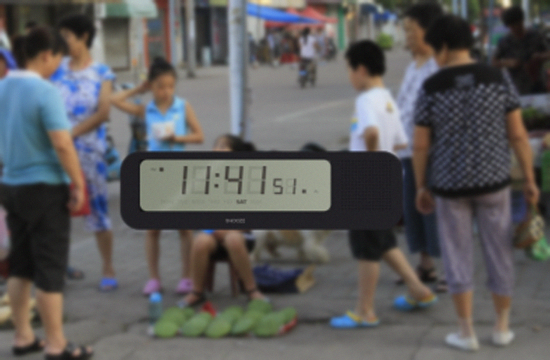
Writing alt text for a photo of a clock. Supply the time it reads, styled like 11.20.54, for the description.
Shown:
11.41.51
